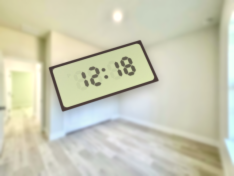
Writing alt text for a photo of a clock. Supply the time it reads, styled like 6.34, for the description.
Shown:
12.18
